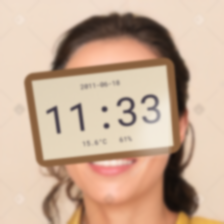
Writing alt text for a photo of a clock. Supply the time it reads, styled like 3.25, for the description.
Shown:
11.33
